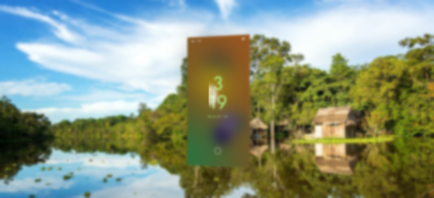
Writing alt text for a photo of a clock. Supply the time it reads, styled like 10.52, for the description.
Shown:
3.19
